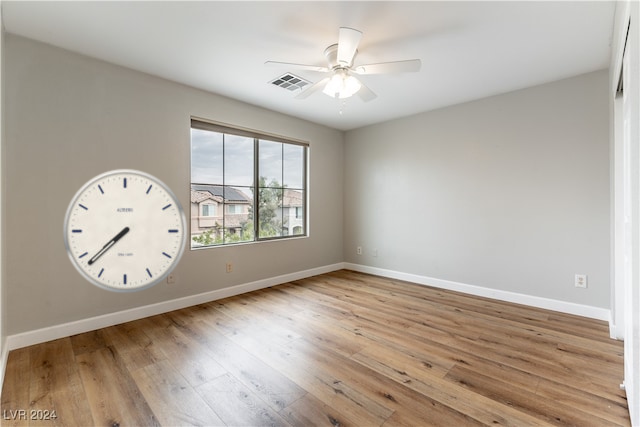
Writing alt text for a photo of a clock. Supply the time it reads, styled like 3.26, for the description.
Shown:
7.38
